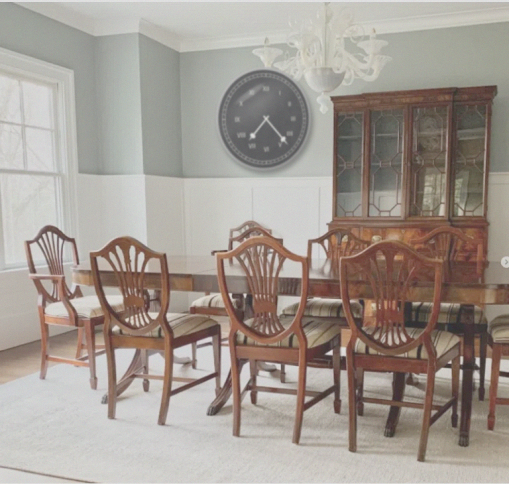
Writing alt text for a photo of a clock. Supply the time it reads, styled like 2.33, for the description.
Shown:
7.23
